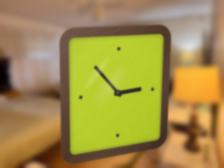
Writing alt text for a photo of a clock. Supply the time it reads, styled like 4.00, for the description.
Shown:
2.53
